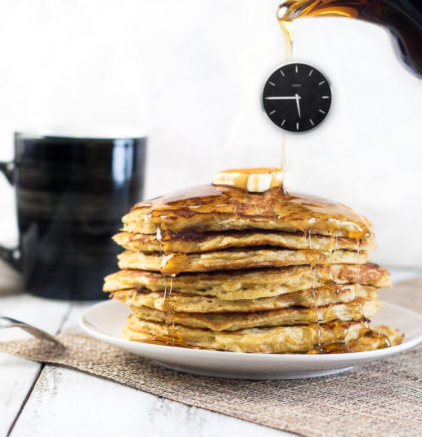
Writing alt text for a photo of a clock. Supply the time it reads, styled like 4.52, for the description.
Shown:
5.45
